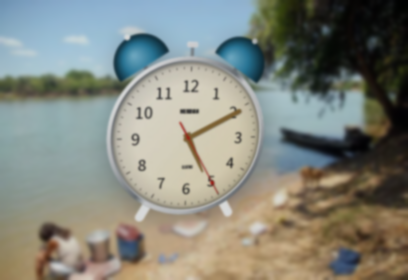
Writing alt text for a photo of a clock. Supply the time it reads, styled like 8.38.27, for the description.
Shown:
5.10.25
